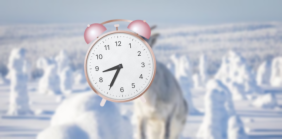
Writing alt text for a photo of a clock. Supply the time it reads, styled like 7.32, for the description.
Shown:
8.35
